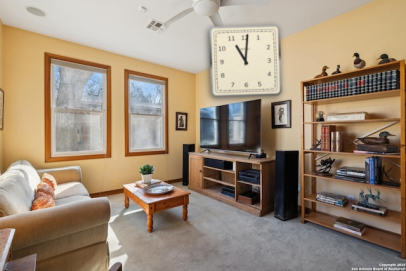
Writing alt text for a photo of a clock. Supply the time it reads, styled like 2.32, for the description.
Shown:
11.01
